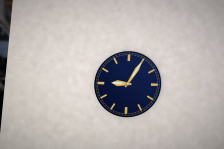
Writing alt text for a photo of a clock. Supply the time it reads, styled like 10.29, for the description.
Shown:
9.05
